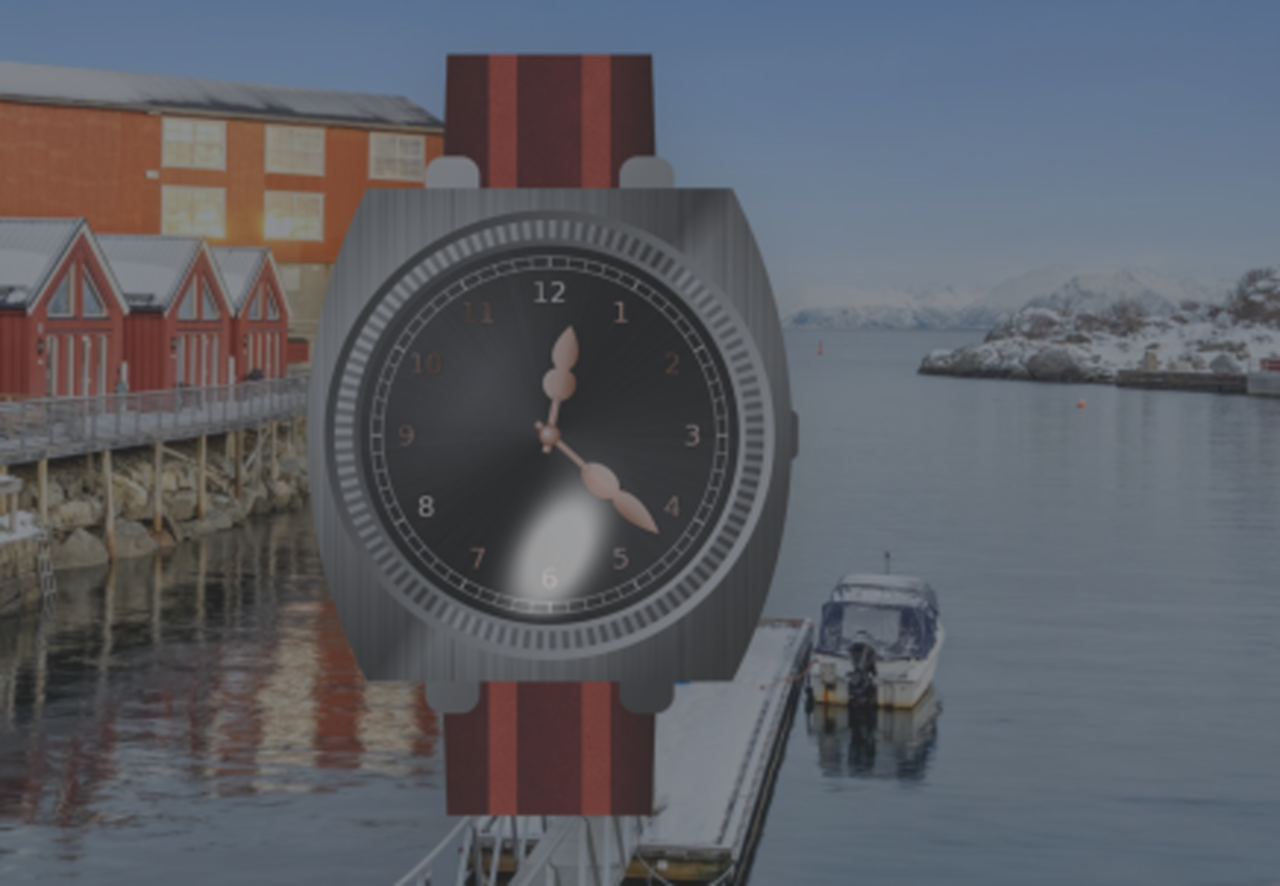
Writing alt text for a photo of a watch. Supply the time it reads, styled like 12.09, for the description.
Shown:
12.22
